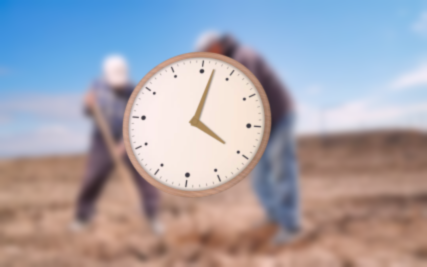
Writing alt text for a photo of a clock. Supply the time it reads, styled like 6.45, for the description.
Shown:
4.02
